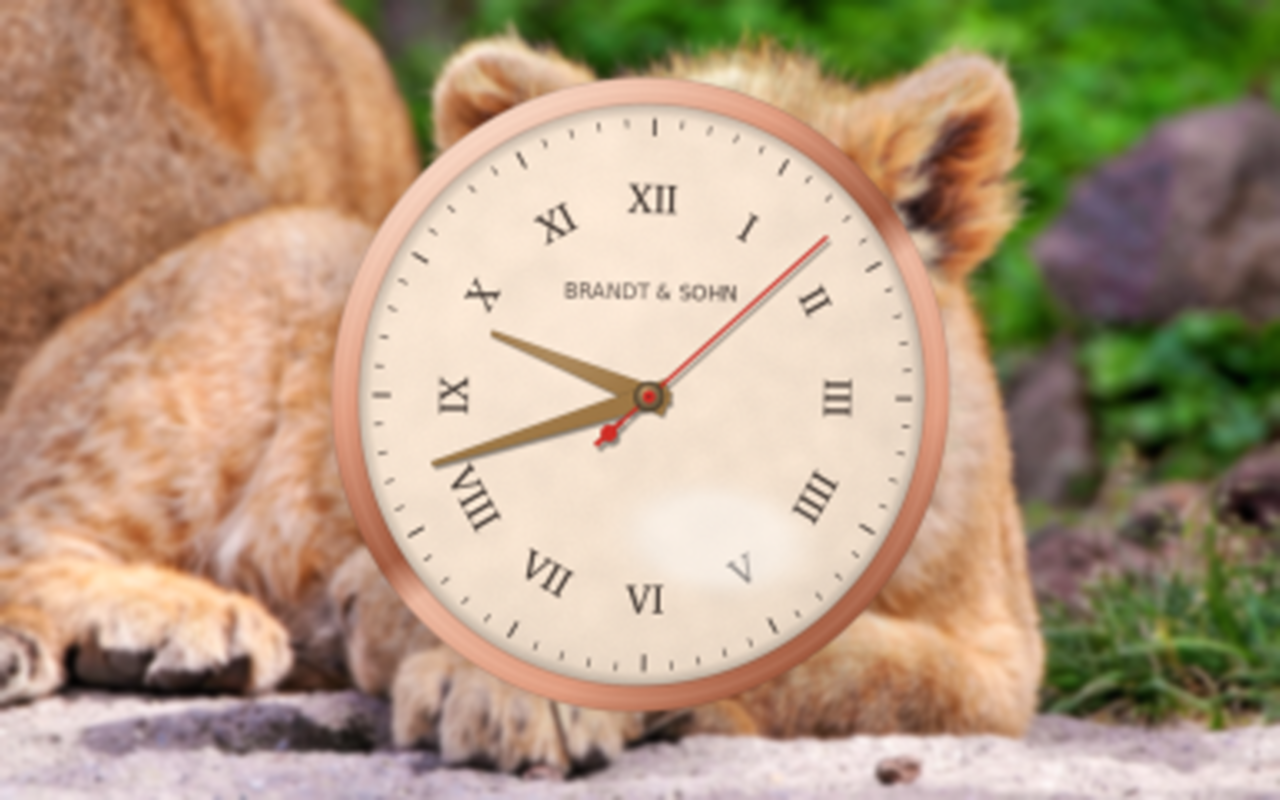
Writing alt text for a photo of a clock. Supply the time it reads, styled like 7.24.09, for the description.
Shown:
9.42.08
